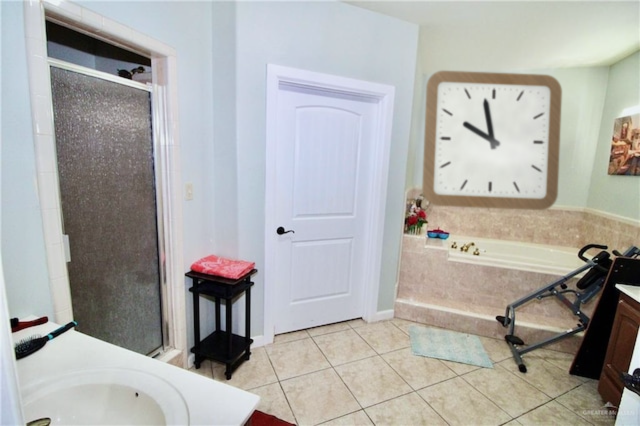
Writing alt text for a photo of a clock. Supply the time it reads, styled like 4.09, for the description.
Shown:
9.58
